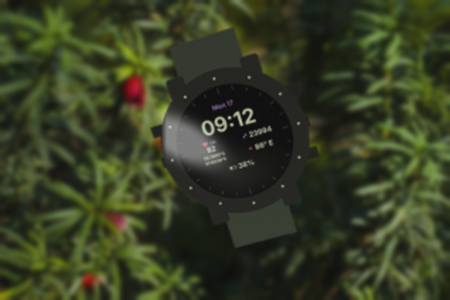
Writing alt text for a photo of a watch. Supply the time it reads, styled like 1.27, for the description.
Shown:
9.12
